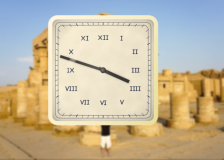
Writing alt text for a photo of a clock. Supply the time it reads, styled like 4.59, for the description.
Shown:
3.48
